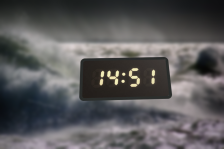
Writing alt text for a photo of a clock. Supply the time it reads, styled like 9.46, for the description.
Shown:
14.51
